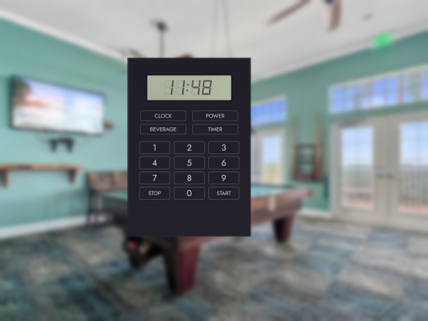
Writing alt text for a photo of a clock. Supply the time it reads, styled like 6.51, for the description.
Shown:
11.48
